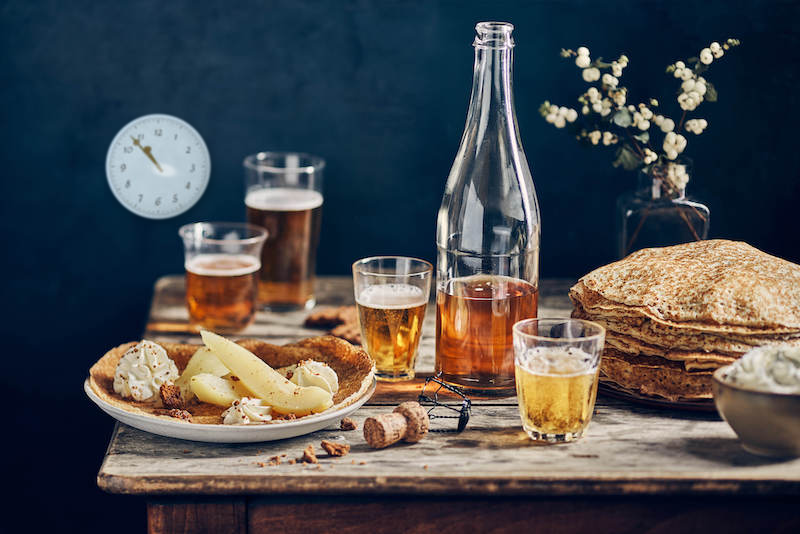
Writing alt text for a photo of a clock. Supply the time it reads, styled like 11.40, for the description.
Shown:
10.53
